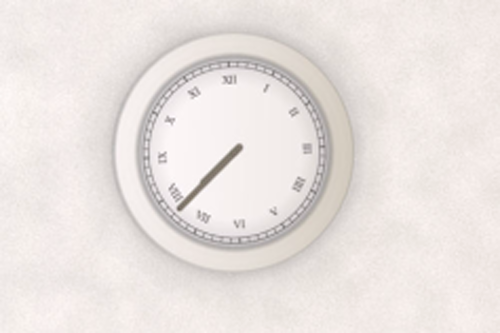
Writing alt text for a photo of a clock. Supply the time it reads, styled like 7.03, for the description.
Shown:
7.38
